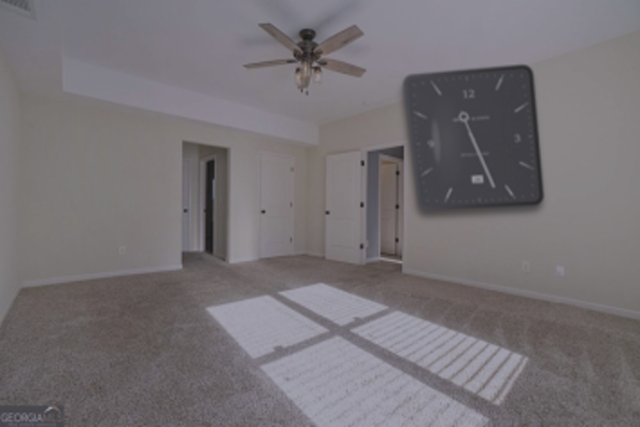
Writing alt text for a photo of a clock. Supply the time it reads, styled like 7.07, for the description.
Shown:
11.27
